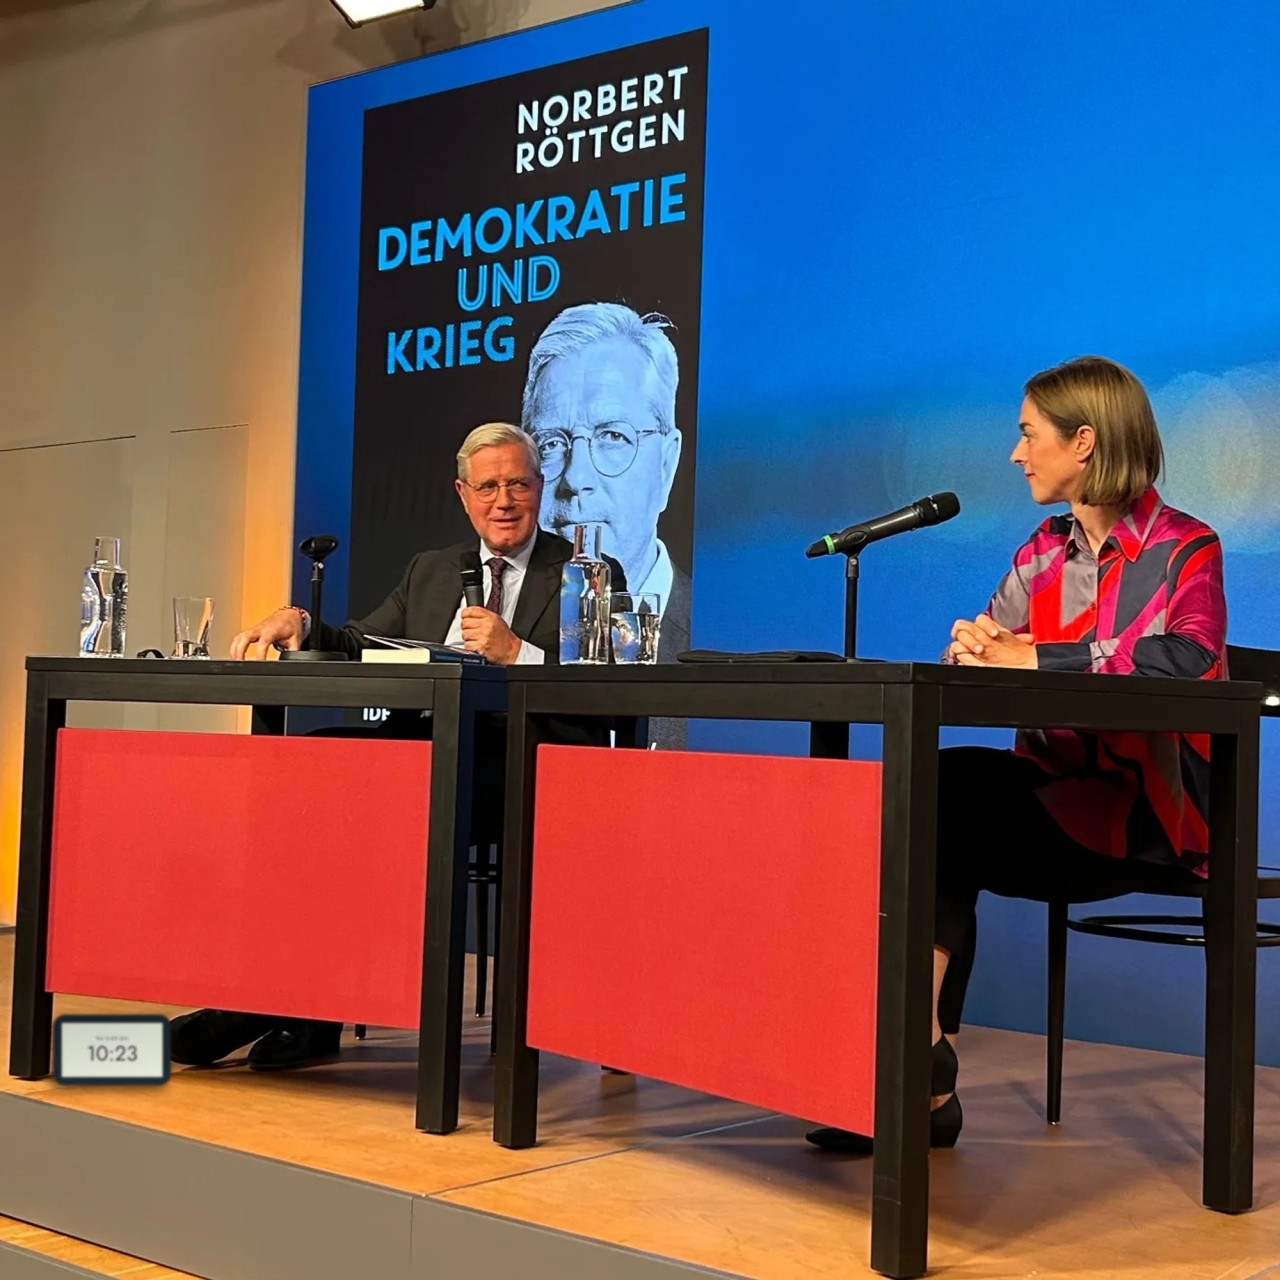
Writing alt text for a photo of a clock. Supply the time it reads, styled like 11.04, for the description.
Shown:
10.23
